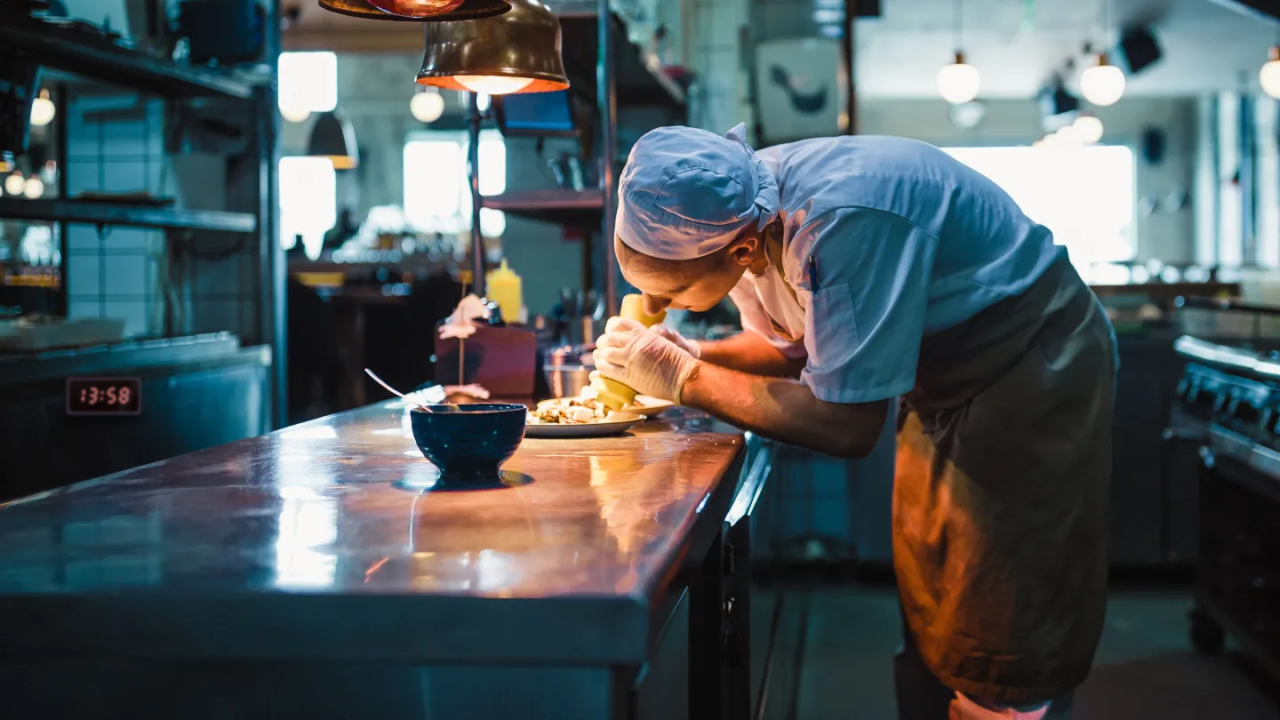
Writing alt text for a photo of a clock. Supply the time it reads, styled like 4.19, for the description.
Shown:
13.58
